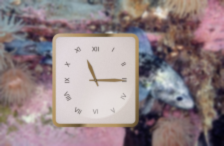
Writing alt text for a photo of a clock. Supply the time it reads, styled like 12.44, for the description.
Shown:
11.15
